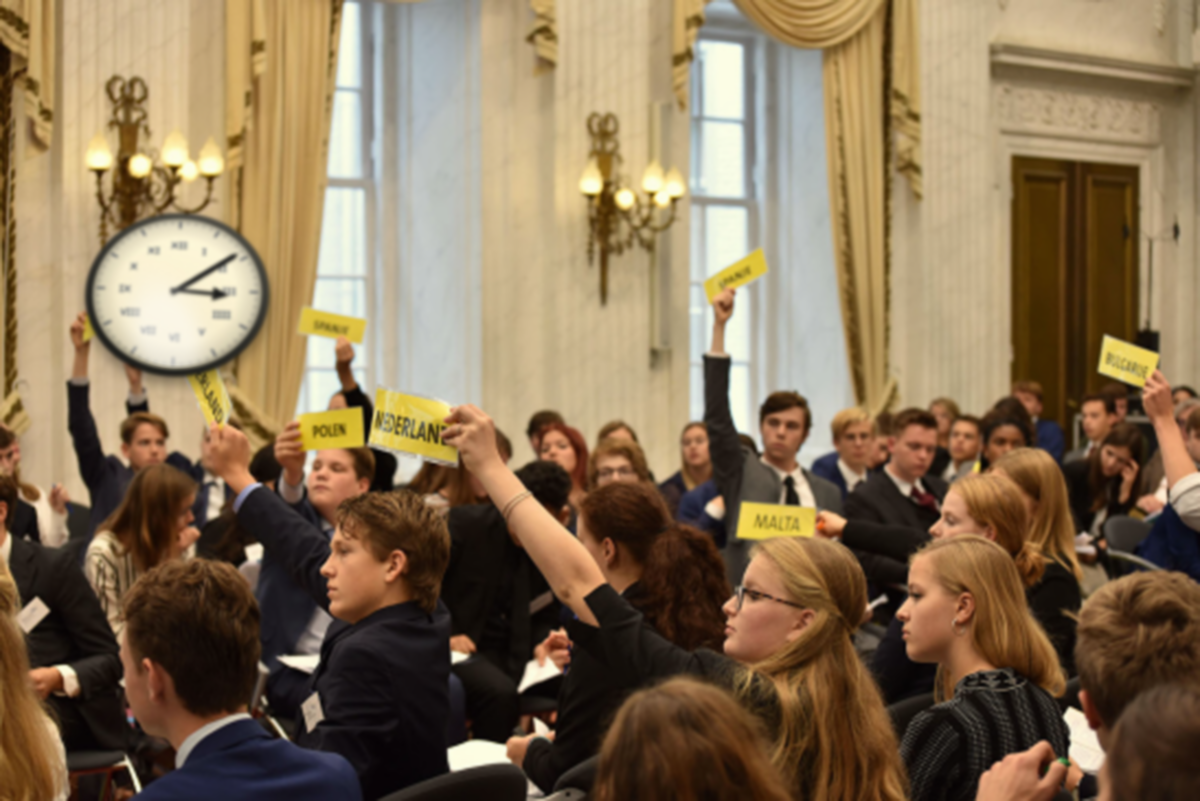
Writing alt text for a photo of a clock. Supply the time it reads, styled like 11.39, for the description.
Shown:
3.09
